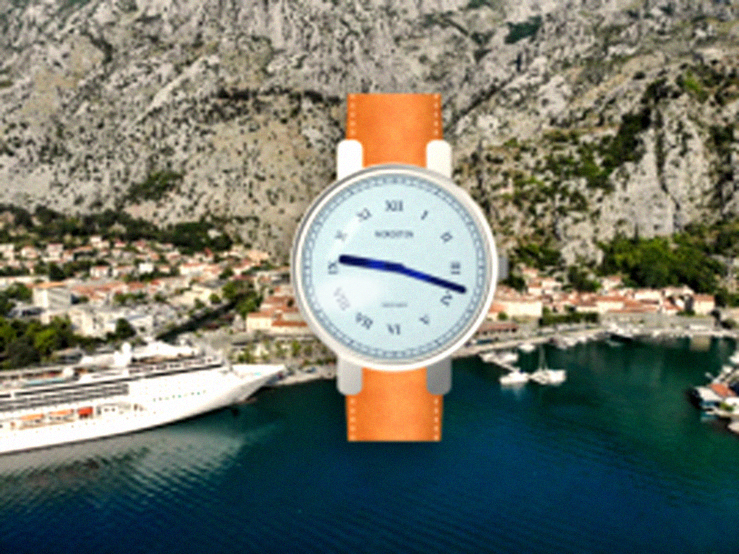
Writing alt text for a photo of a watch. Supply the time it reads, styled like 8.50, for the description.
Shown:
9.18
